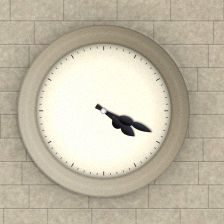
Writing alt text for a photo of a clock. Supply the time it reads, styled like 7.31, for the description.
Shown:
4.19
